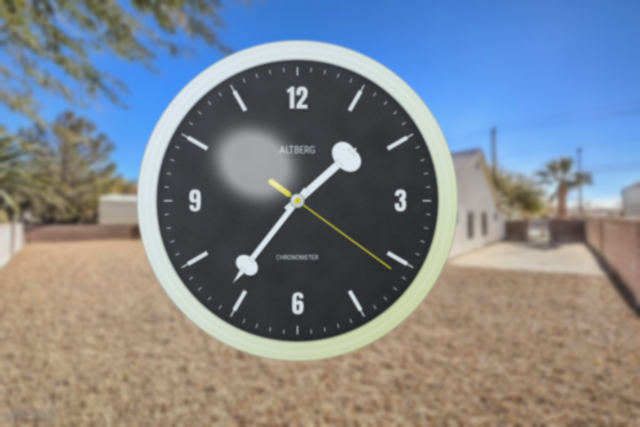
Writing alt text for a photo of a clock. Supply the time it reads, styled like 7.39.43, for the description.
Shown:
1.36.21
